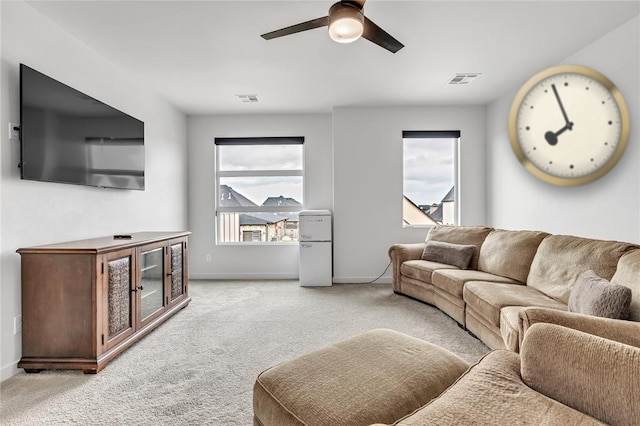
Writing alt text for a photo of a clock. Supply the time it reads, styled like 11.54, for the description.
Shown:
7.57
